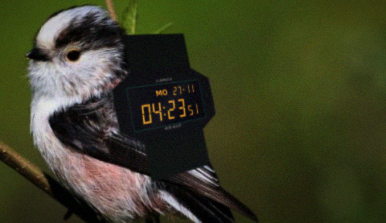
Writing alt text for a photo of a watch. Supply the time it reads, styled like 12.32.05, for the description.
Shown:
4.23.51
